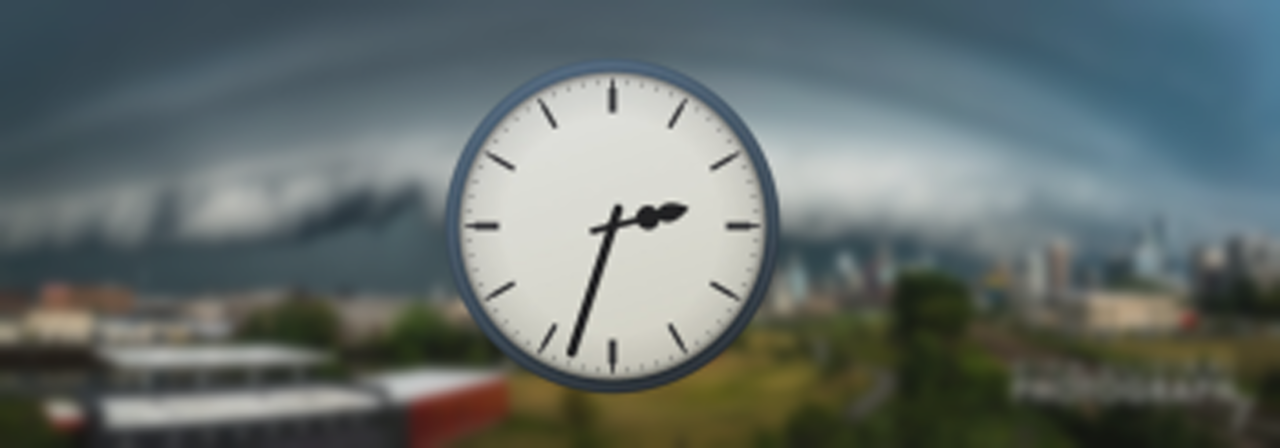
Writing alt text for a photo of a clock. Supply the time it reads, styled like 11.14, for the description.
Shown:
2.33
